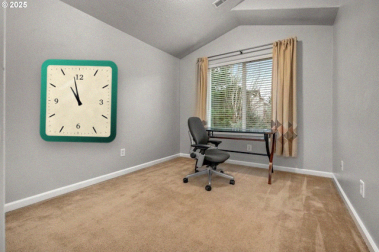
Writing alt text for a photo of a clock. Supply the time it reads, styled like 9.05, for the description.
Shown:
10.58
